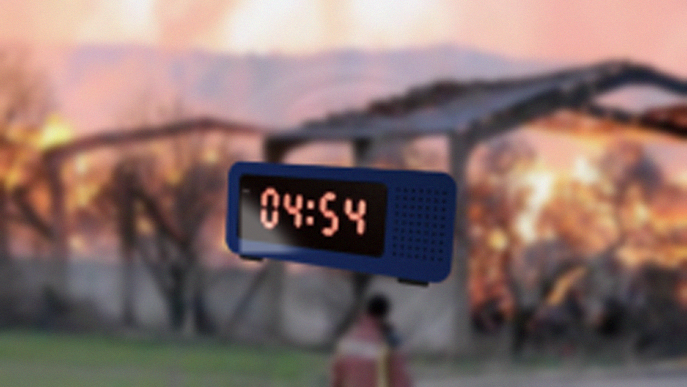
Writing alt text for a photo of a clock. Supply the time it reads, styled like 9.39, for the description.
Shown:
4.54
